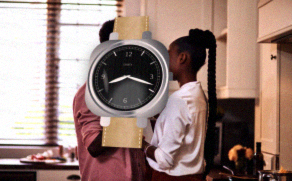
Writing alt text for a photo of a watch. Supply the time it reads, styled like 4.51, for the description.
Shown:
8.18
